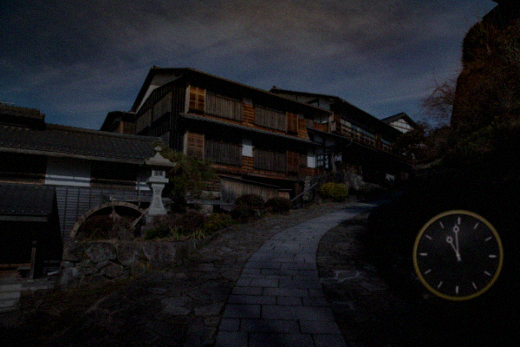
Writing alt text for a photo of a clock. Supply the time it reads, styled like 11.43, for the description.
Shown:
10.59
